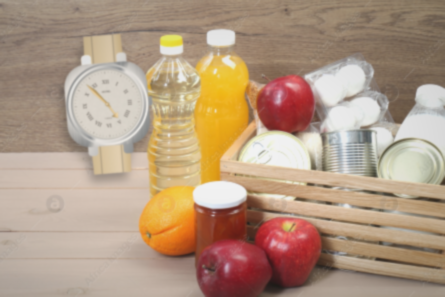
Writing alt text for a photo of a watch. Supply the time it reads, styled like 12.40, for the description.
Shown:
4.53
